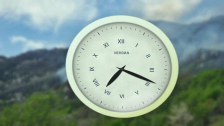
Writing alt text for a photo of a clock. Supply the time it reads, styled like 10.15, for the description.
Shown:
7.19
